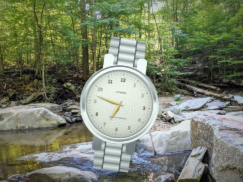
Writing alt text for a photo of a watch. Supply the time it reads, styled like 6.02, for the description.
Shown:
6.47
